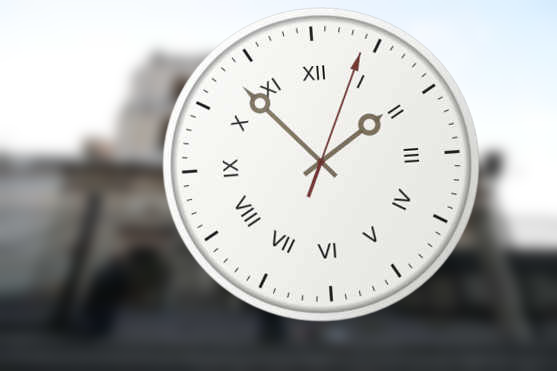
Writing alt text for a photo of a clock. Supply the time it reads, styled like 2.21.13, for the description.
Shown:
1.53.04
